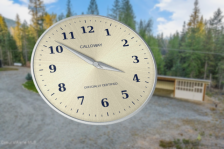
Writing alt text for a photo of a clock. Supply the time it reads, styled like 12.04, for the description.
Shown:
3.52
